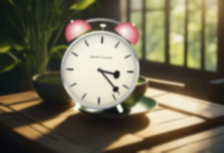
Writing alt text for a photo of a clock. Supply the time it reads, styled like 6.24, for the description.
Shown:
3.23
